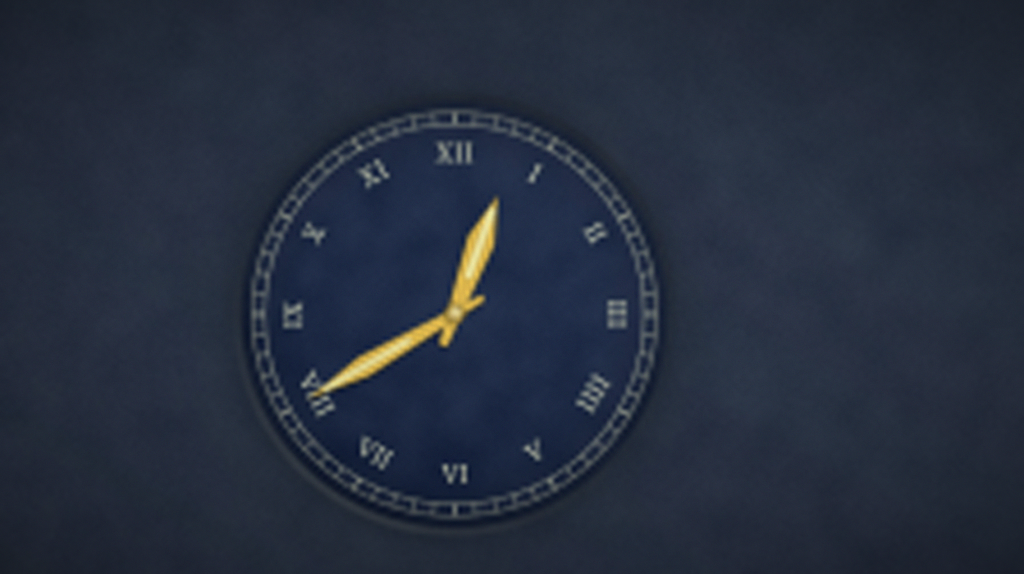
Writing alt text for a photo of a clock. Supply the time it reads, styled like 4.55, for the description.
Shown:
12.40
